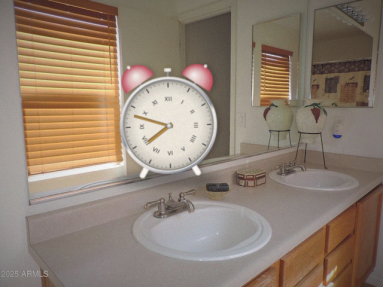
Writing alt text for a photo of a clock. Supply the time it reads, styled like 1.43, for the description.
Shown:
7.48
